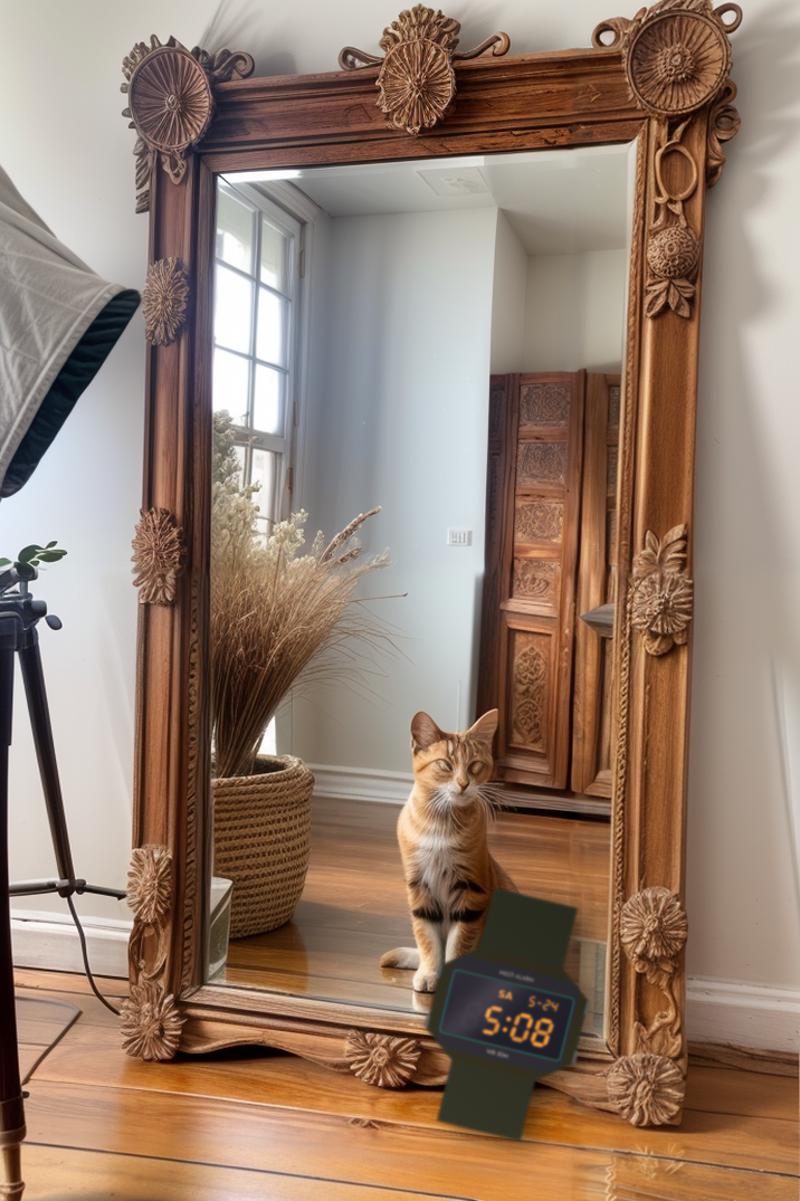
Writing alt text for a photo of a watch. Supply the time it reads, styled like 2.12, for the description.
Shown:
5.08
